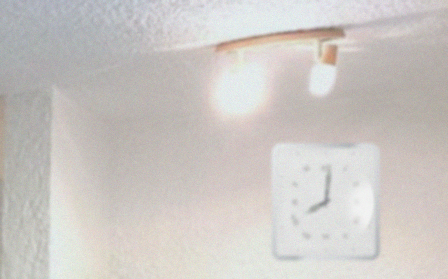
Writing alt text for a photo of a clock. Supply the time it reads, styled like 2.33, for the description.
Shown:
8.01
